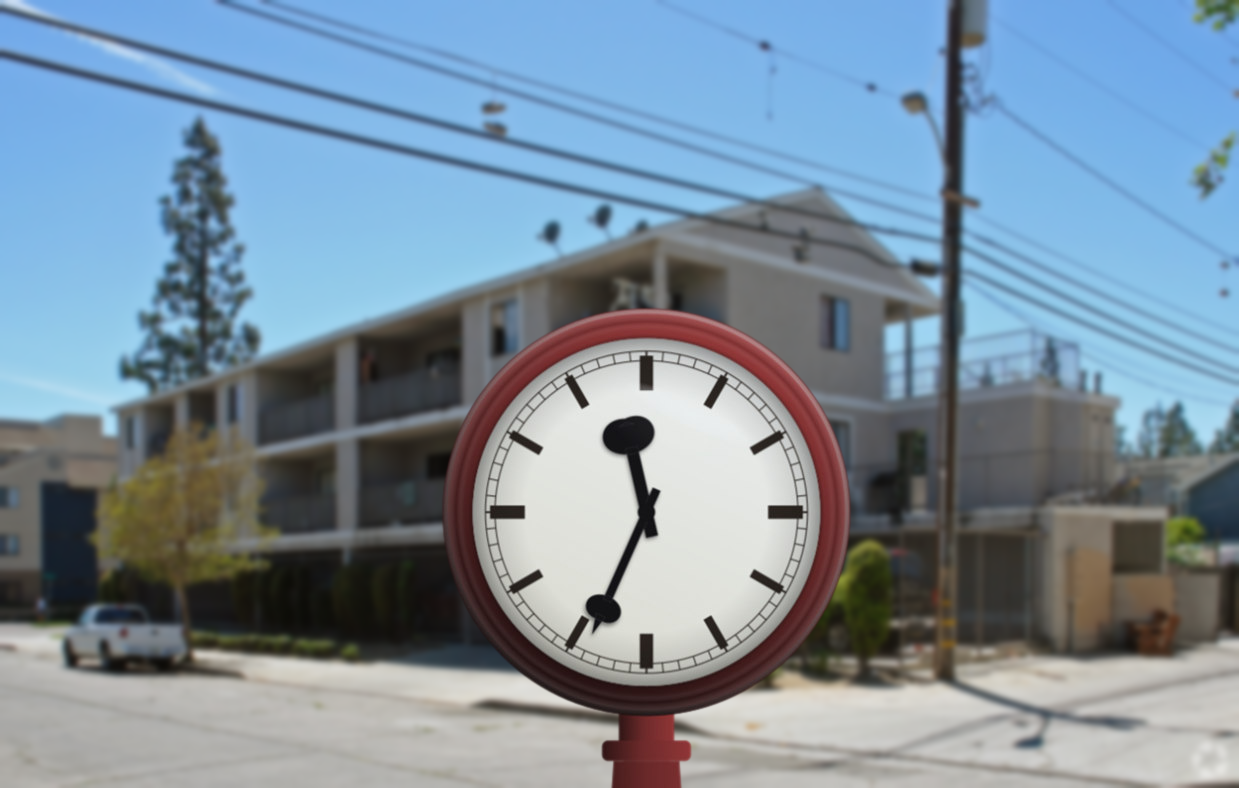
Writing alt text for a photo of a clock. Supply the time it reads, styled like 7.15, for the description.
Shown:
11.34
